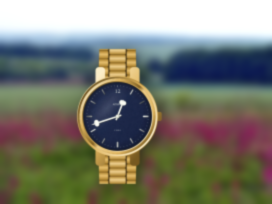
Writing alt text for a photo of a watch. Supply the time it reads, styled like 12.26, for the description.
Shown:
12.42
